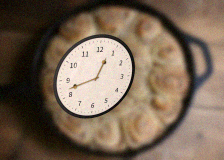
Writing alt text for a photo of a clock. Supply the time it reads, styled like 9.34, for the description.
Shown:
12.42
